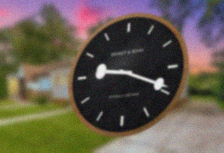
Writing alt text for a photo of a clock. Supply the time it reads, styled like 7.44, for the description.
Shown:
9.19
